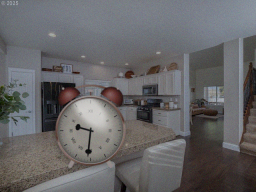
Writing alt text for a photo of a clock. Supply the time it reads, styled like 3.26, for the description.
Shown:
9.31
